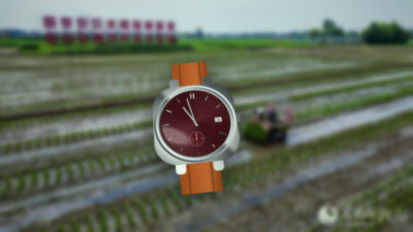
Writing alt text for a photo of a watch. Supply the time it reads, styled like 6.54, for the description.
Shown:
10.58
